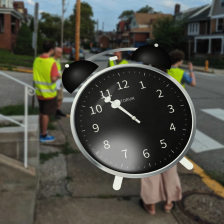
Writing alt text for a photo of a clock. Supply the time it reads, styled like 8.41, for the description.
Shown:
10.54
